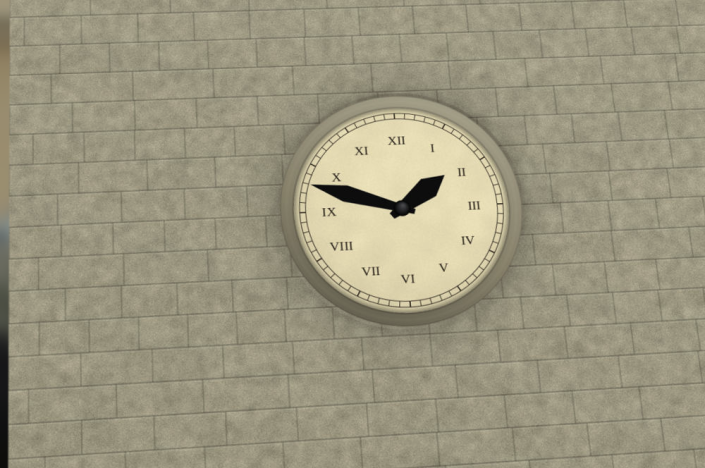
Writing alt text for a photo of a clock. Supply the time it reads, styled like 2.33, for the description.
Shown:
1.48
